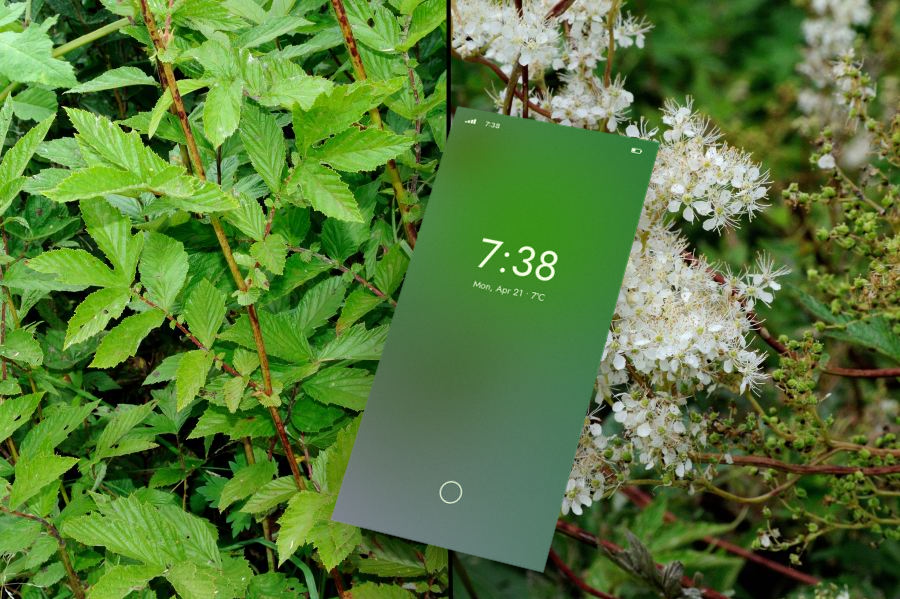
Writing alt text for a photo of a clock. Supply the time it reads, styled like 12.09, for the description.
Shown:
7.38
